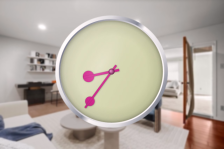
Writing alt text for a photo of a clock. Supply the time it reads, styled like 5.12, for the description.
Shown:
8.36
